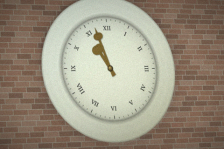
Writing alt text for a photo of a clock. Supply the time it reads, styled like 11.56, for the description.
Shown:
10.57
